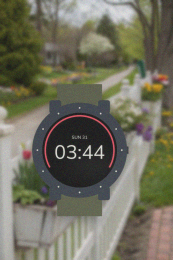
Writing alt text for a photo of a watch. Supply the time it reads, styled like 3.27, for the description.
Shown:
3.44
